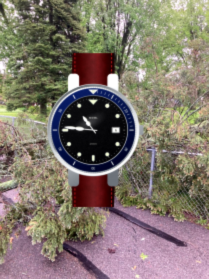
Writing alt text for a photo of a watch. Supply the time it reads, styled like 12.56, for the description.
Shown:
10.46
